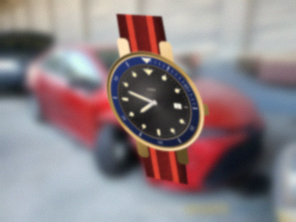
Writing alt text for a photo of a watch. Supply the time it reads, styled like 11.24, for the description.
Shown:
7.48
